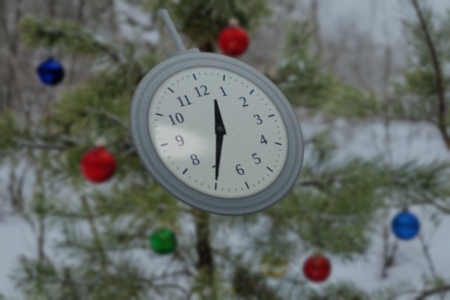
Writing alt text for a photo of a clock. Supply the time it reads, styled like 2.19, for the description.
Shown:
12.35
